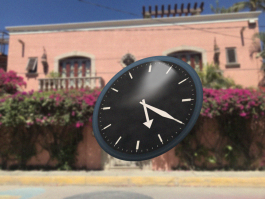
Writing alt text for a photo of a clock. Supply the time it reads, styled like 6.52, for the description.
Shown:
5.20
